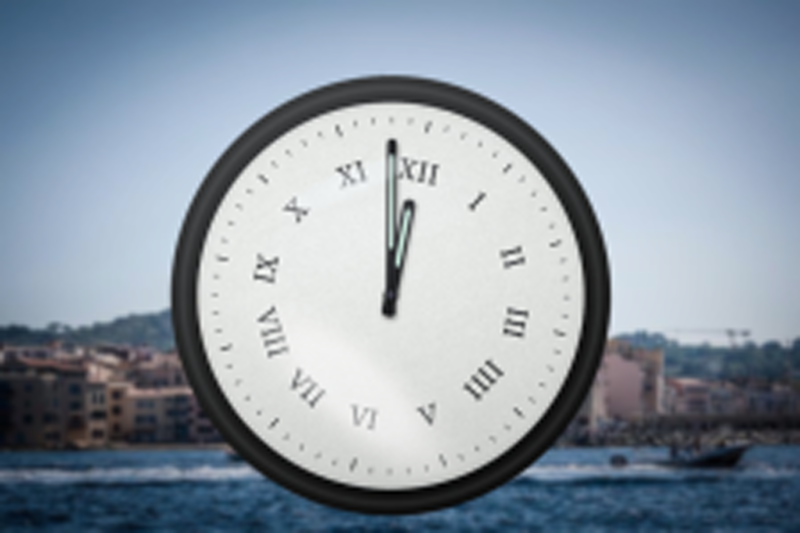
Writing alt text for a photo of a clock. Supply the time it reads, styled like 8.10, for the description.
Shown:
11.58
